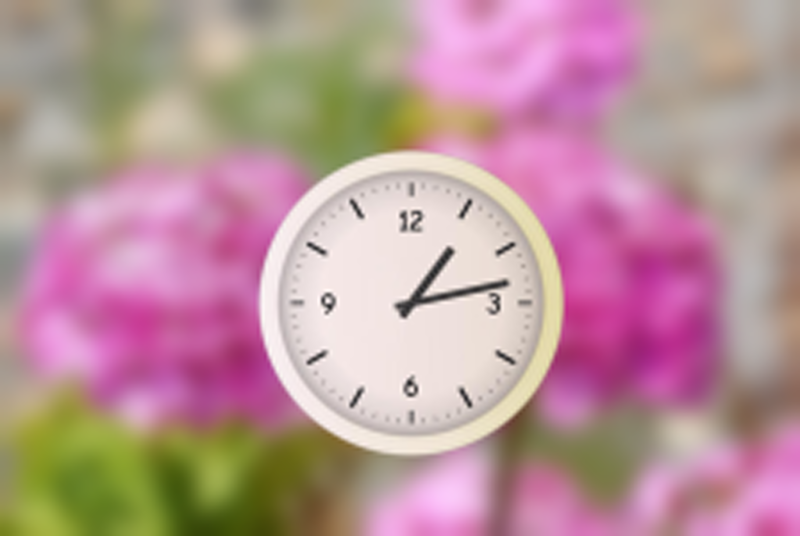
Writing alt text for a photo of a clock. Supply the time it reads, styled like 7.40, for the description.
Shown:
1.13
